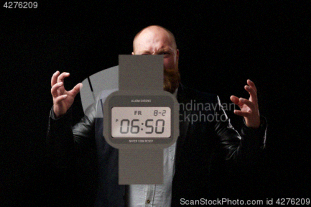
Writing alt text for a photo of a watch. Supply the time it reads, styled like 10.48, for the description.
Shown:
6.50
